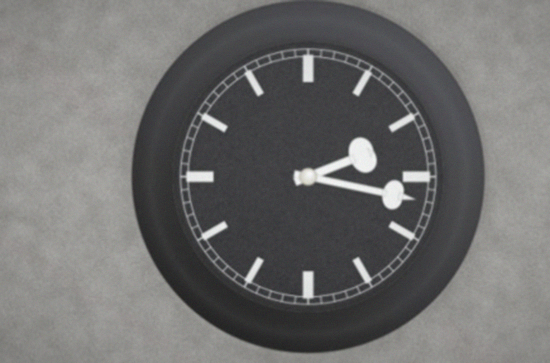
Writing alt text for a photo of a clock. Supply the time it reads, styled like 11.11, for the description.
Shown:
2.17
